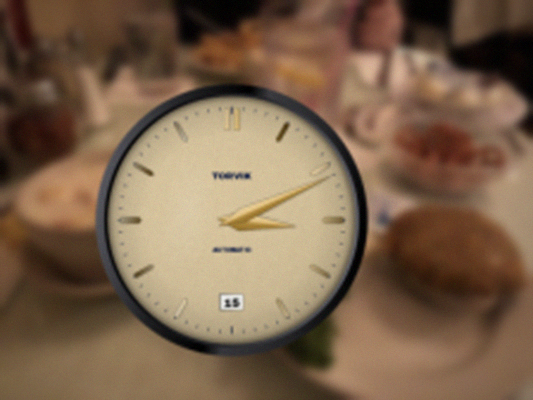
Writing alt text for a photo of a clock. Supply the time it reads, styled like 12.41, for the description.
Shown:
3.11
